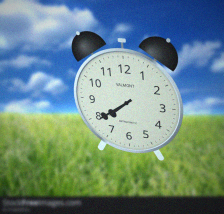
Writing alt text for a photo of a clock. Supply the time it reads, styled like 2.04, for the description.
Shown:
7.39
